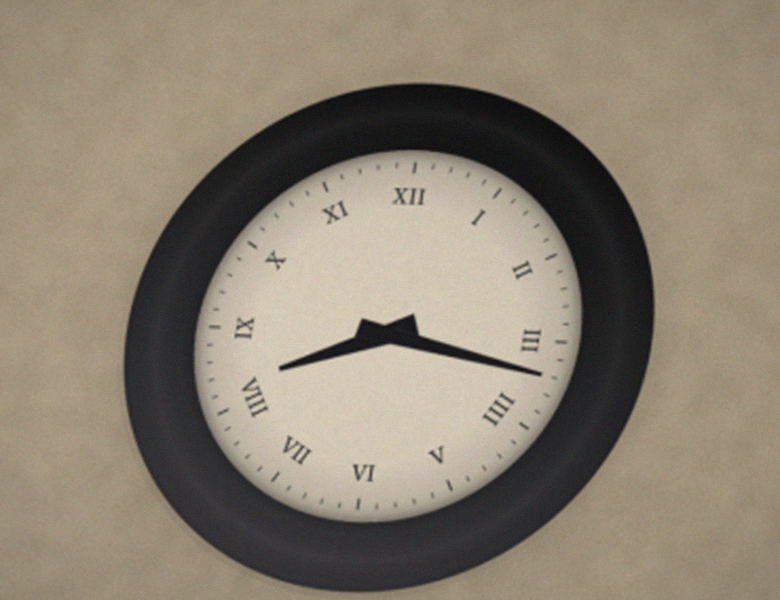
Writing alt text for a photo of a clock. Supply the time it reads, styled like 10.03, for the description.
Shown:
8.17
